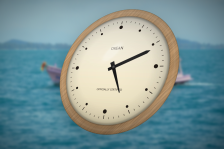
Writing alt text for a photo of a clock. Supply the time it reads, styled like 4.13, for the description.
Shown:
5.11
